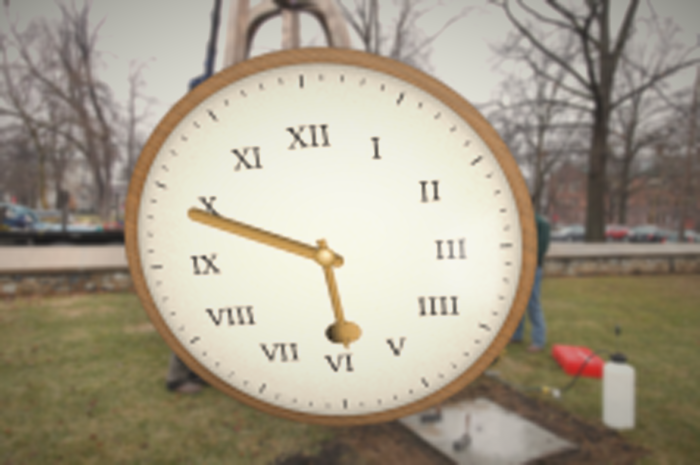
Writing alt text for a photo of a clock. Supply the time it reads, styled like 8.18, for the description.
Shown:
5.49
